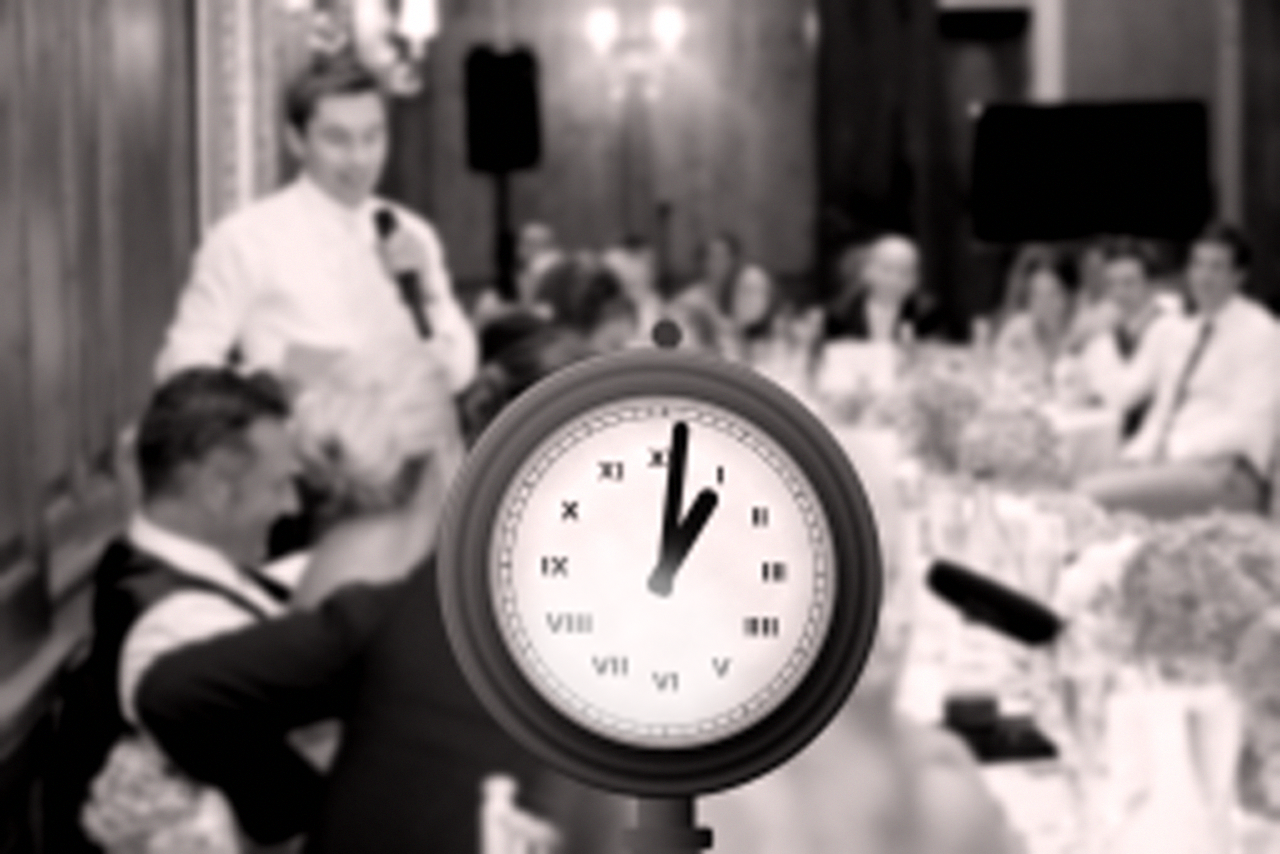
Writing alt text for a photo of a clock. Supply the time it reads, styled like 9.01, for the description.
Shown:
1.01
